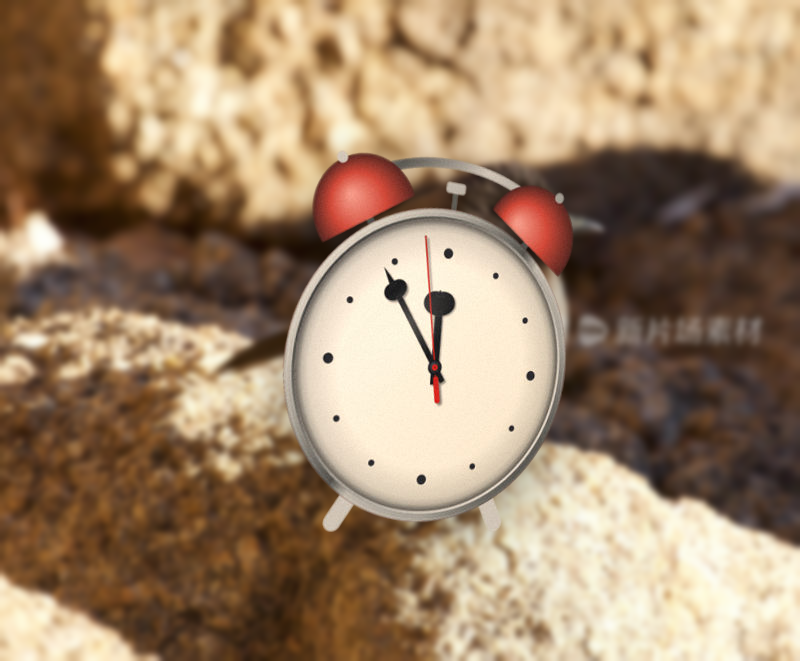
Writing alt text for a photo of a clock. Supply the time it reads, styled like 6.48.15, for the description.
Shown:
11.53.58
